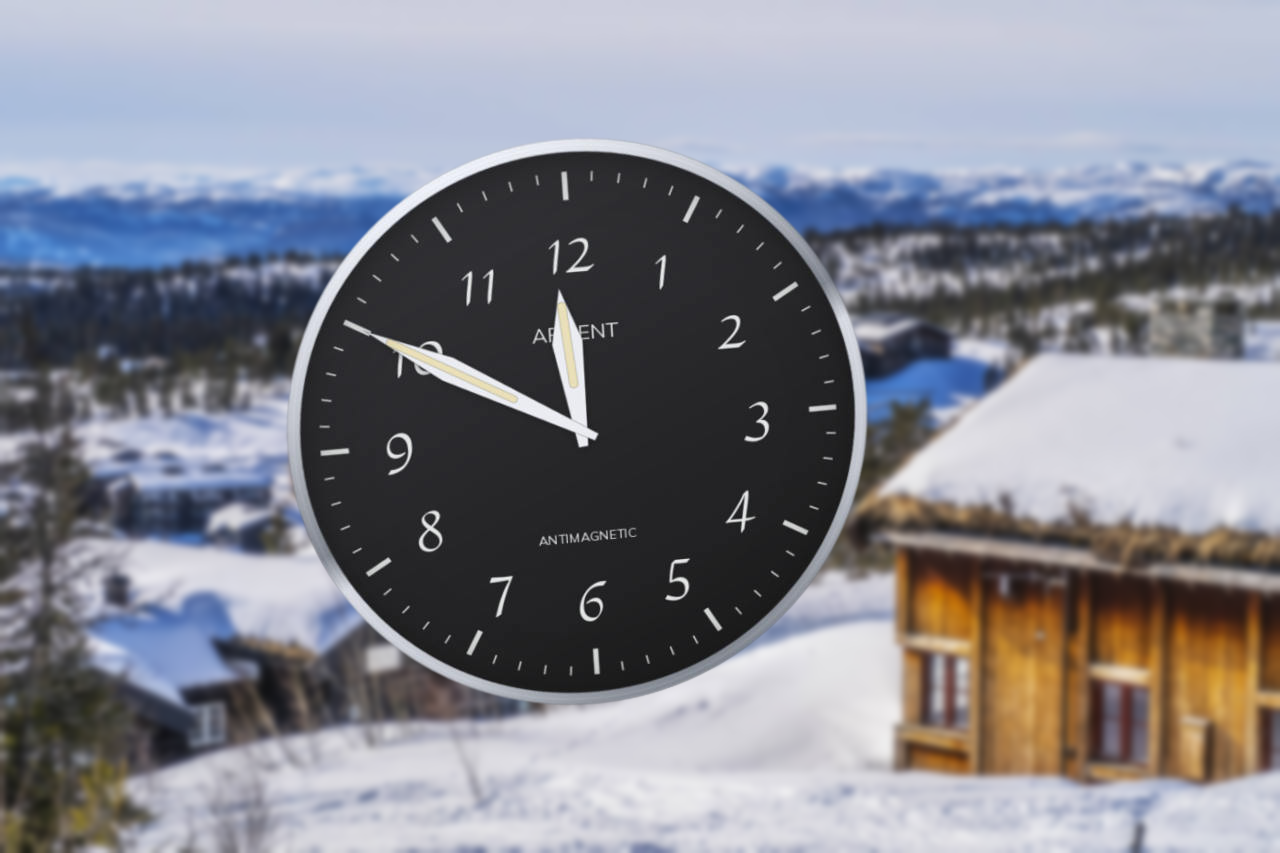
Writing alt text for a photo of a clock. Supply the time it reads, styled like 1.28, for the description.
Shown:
11.50
